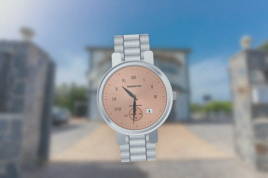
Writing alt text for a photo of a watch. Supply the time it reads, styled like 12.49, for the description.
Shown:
10.31
